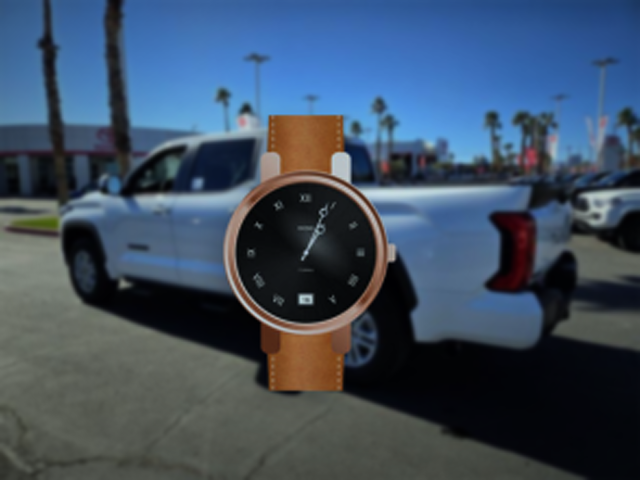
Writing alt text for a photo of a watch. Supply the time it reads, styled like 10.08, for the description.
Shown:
1.04
